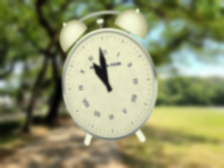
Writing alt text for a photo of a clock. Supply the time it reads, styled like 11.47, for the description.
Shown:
10.59
